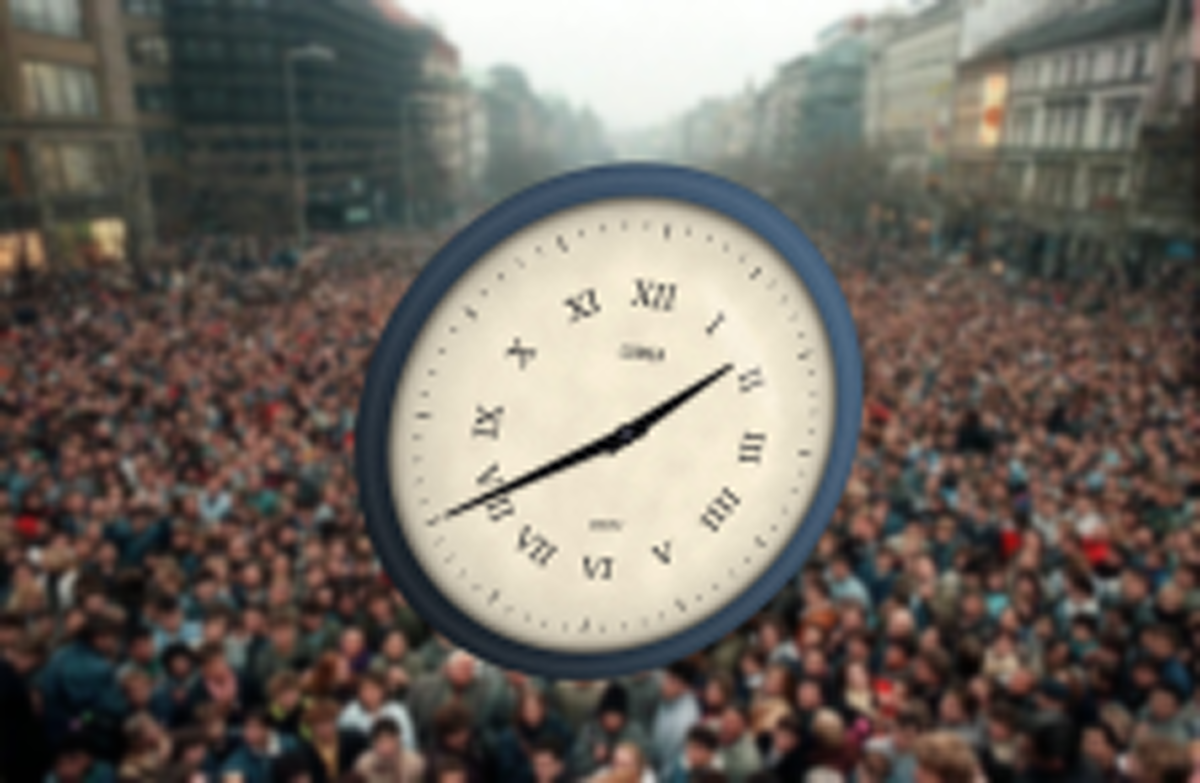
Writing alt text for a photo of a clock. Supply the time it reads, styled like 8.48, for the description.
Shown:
1.40
